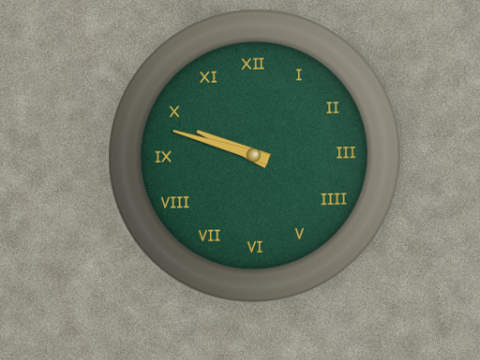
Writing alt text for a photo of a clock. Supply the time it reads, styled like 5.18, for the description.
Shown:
9.48
